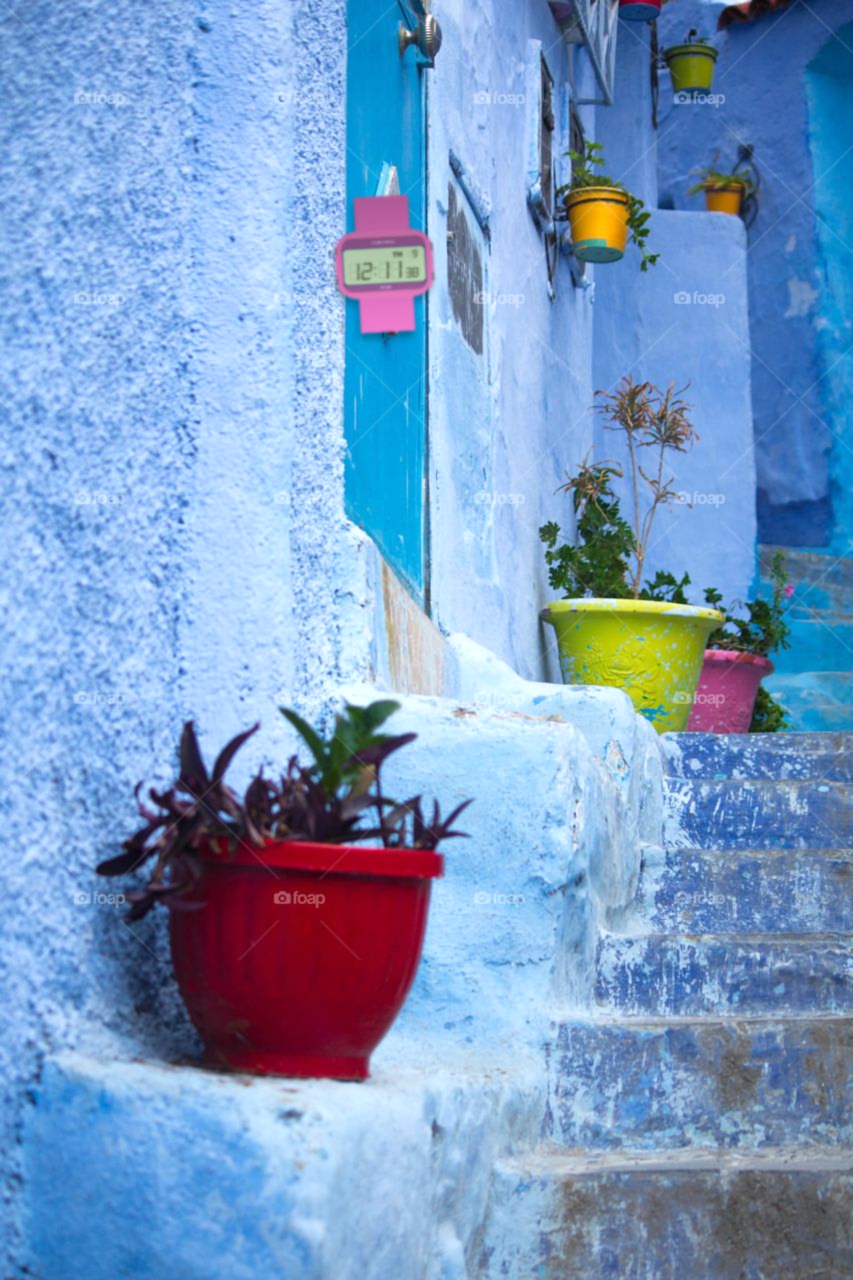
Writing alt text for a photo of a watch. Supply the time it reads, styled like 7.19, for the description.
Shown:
12.11
